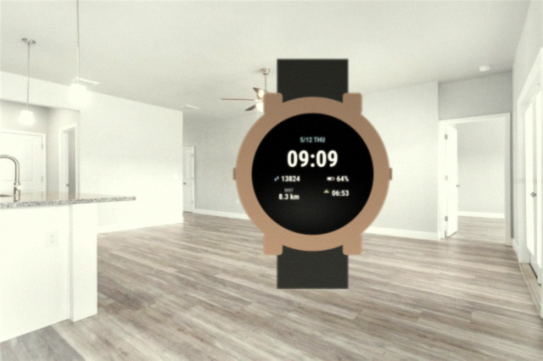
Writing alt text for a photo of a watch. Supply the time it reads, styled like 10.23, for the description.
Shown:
9.09
